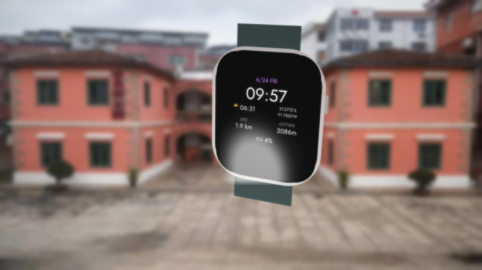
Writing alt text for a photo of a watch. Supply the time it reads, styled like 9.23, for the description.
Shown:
9.57
